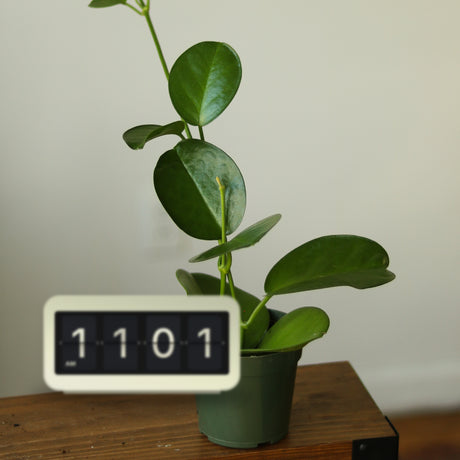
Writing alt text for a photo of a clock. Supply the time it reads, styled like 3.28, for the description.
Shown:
11.01
